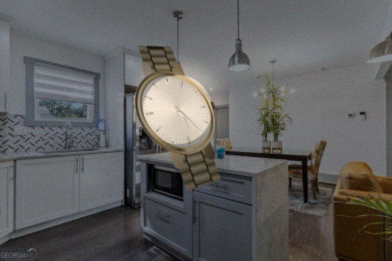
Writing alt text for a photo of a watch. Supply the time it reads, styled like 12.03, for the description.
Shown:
5.24
